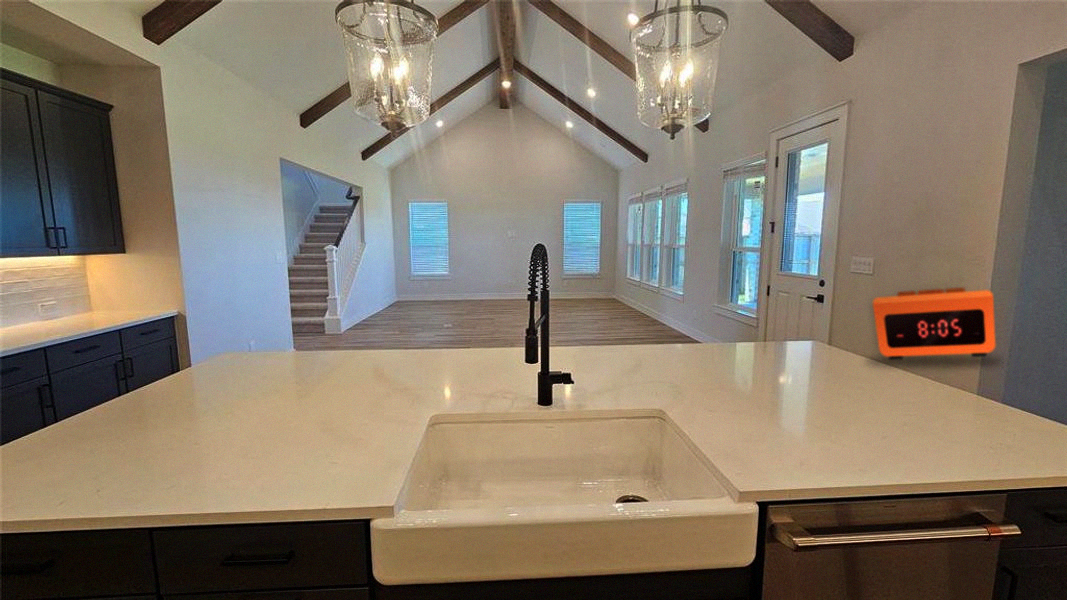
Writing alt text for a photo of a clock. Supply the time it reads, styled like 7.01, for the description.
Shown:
8.05
